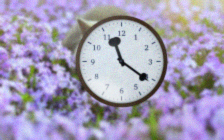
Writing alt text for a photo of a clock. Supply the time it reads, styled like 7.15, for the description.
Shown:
11.21
